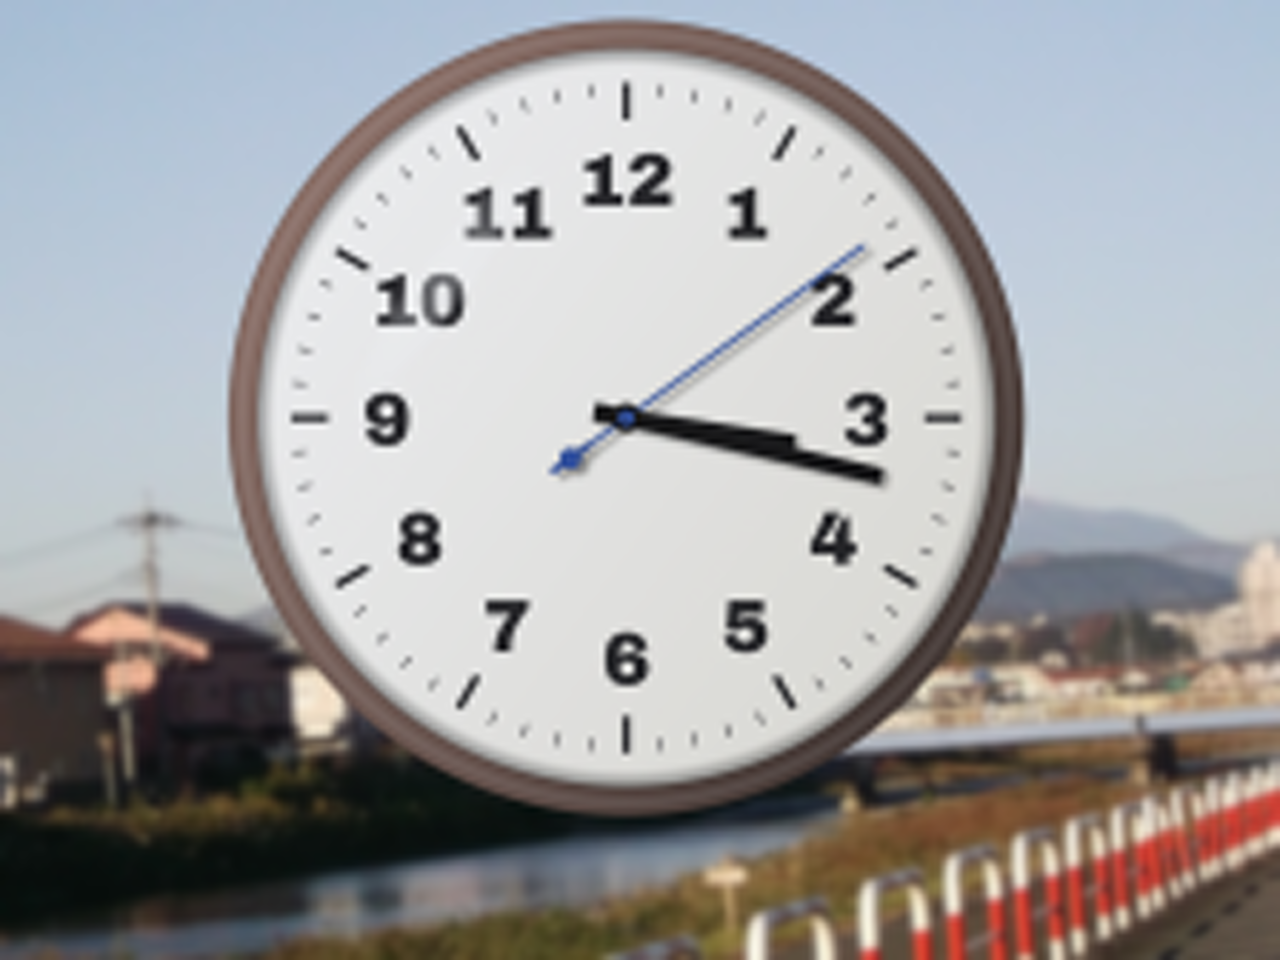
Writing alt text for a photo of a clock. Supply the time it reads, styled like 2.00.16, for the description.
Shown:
3.17.09
